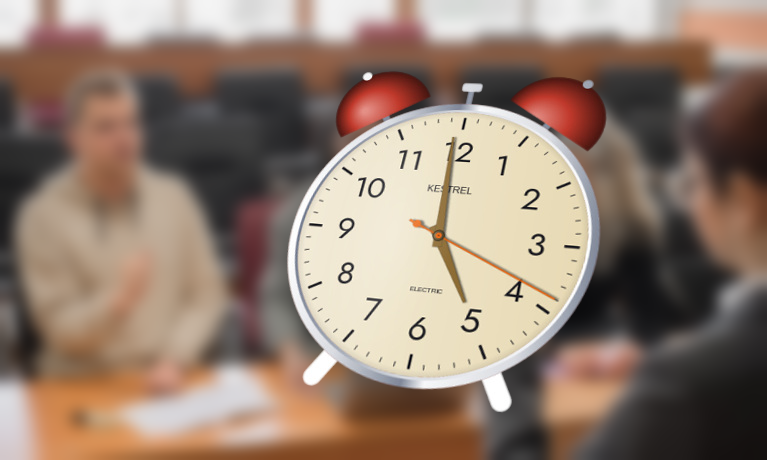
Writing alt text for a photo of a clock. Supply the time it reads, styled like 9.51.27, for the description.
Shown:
4.59.19
